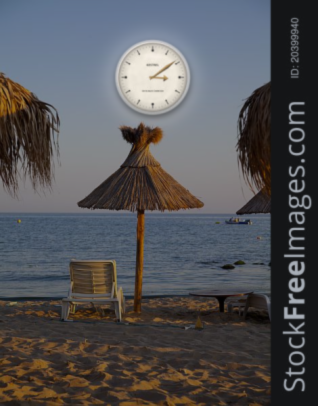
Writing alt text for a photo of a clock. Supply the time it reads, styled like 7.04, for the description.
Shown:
3.09
